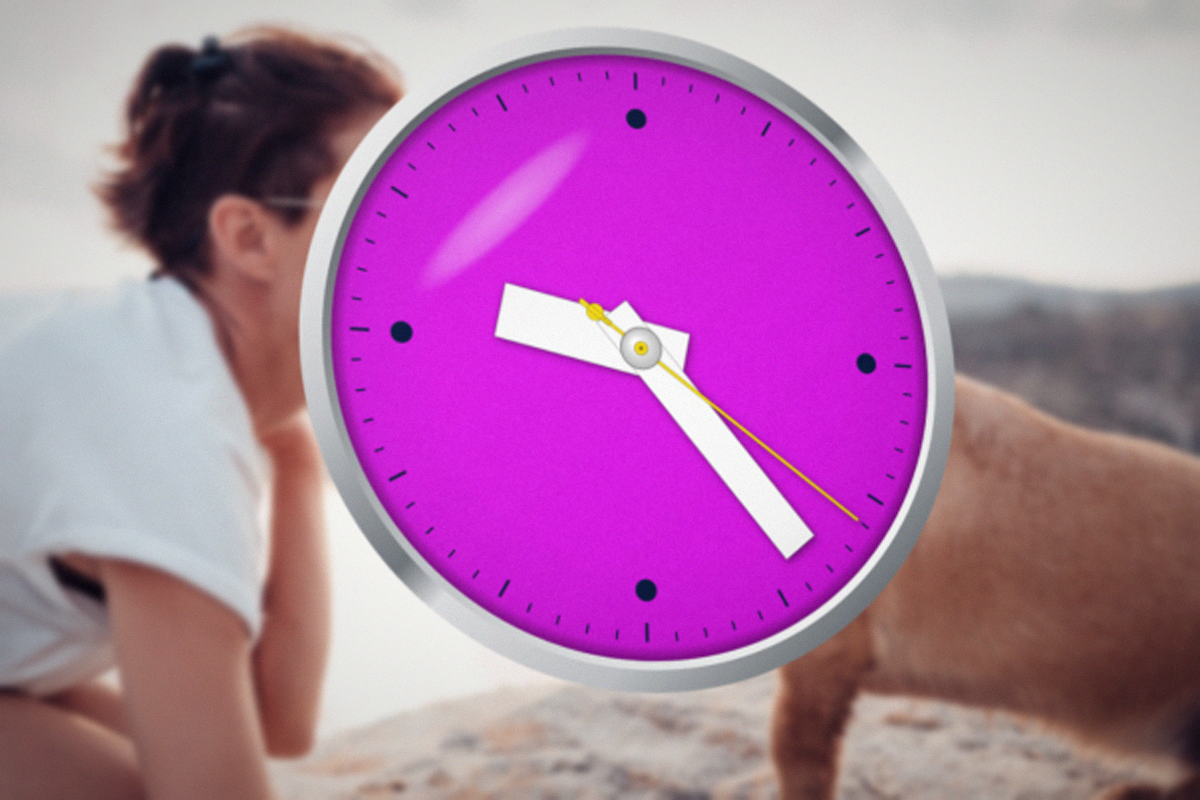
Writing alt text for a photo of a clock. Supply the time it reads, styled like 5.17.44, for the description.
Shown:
9.23.21
